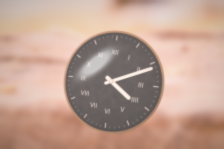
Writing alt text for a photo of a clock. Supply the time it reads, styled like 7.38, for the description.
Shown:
4.11
